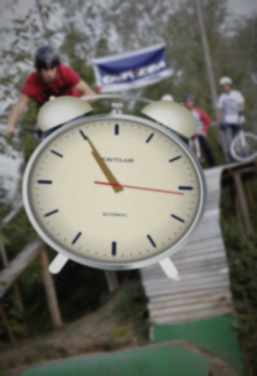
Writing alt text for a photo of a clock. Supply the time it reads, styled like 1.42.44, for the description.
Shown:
10.55.16
